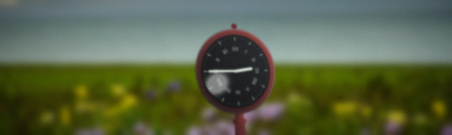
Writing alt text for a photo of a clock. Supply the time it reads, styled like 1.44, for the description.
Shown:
2.45
